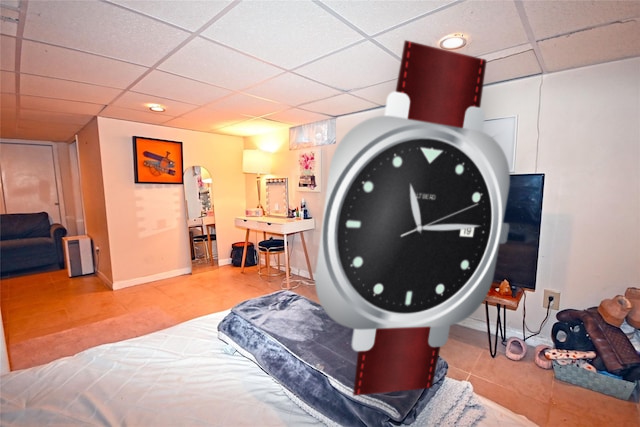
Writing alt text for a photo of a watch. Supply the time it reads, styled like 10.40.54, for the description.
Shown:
11.14.11
